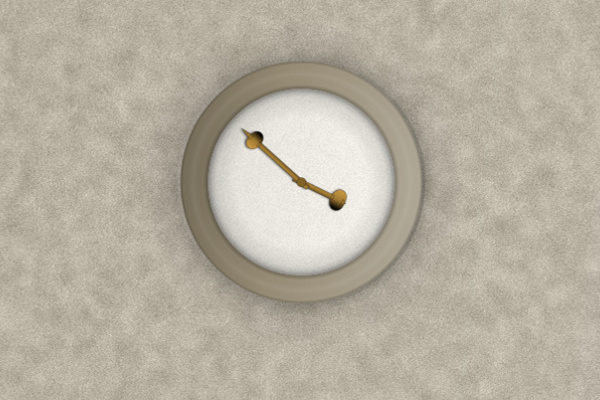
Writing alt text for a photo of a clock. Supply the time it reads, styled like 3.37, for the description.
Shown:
3.52
